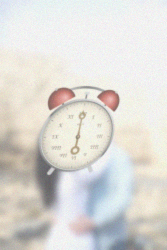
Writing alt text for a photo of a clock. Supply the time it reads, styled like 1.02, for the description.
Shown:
6.00
